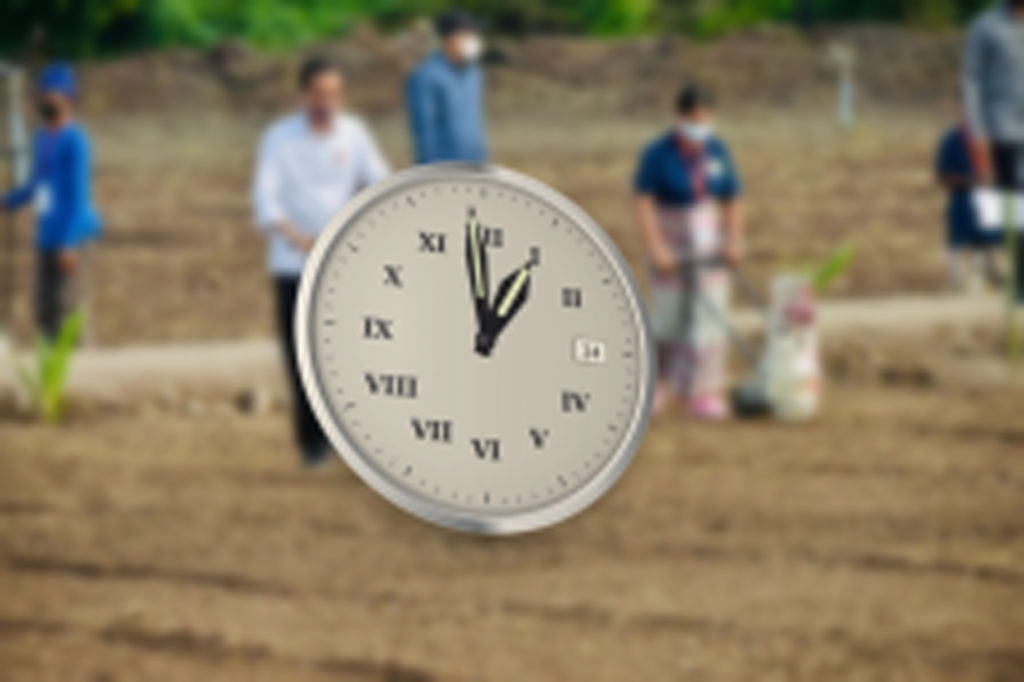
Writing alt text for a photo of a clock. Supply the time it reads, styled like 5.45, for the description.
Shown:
12.59
